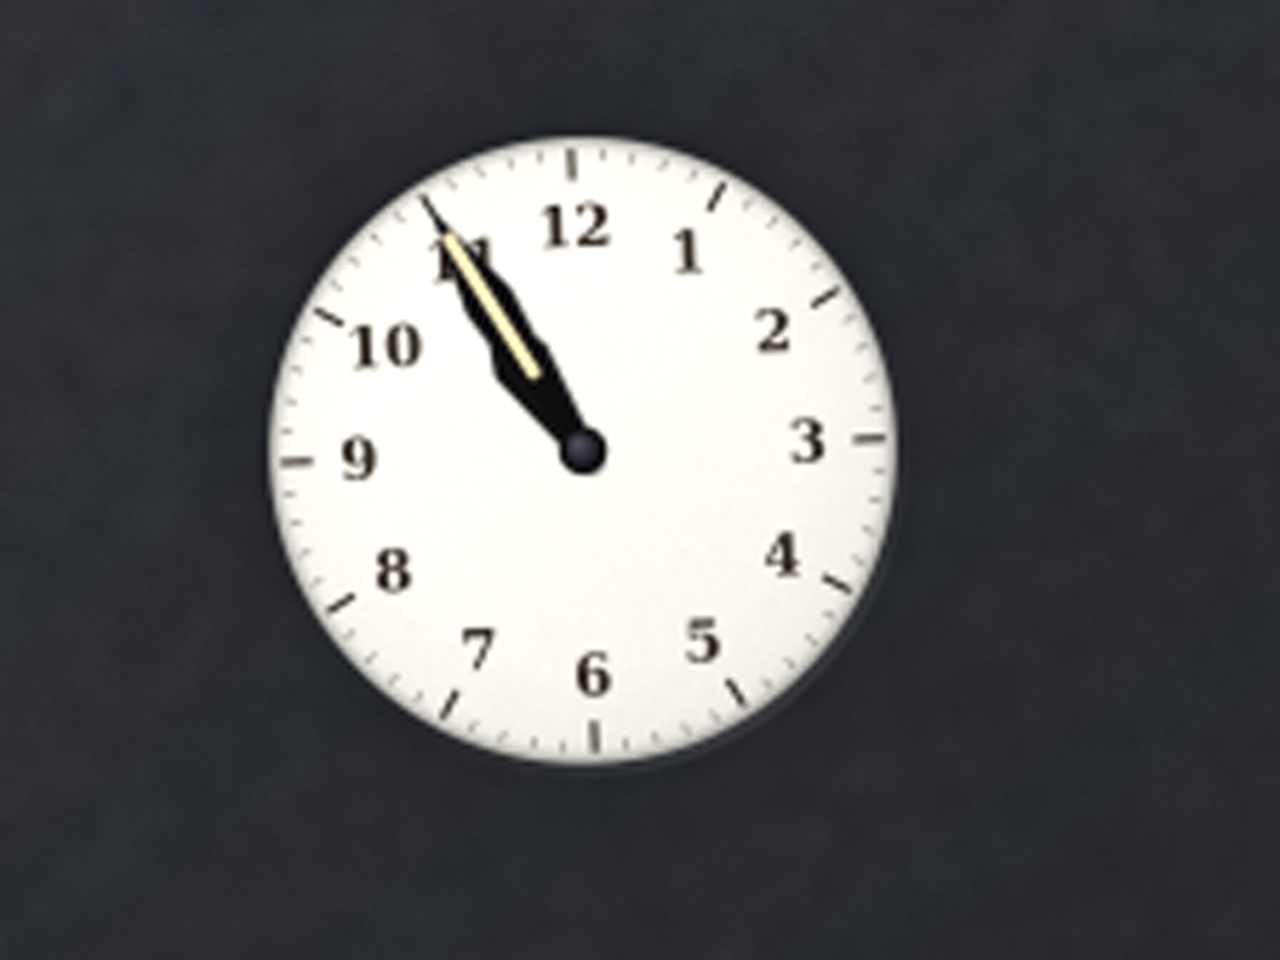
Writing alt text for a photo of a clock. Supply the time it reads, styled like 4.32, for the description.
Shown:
10.55
